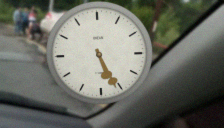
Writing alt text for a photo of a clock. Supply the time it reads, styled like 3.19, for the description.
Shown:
5.26
